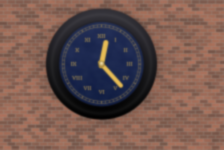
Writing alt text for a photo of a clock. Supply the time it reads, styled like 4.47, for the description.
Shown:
12.23
